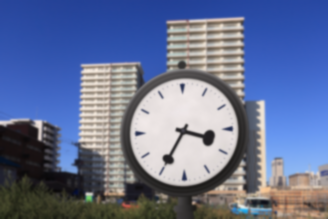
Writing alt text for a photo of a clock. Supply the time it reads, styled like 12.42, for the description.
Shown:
3.35
